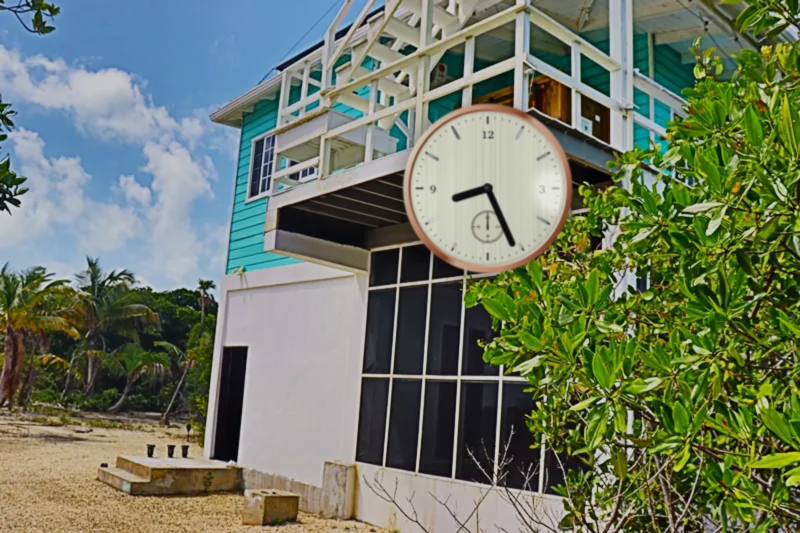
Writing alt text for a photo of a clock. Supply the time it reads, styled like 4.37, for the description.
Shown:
8.26
